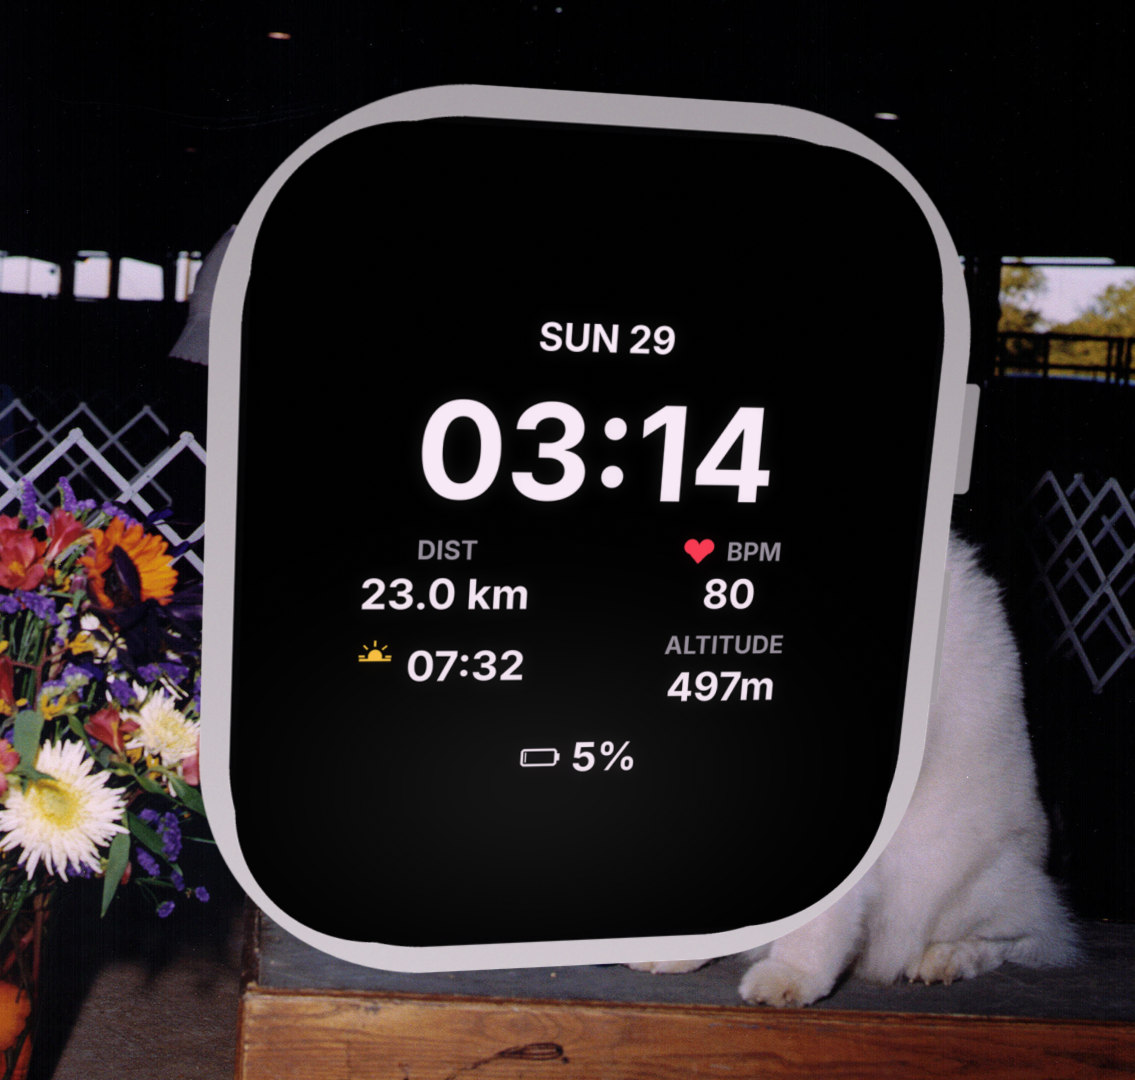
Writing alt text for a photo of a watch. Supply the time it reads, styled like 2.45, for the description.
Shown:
3.14
